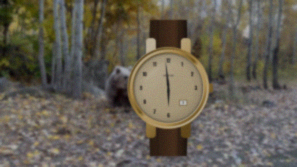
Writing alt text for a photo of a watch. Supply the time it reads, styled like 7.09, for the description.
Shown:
5.59
